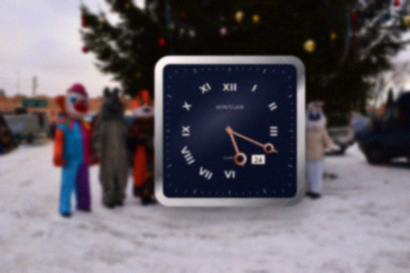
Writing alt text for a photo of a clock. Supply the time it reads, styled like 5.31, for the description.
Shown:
5.19
